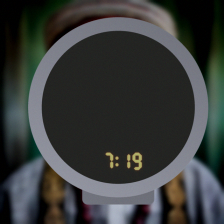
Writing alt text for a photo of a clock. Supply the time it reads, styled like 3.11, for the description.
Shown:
7.19
